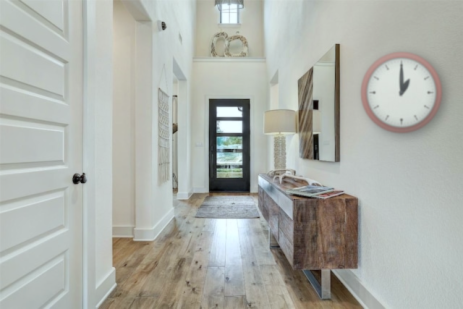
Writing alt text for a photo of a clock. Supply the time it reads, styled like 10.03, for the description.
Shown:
1.00
